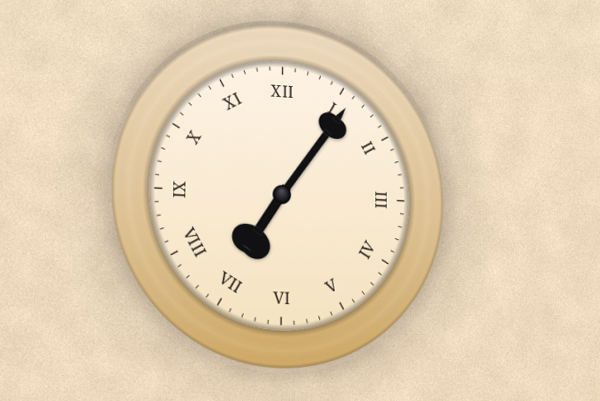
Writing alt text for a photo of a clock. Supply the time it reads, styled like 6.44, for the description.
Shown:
7.06
